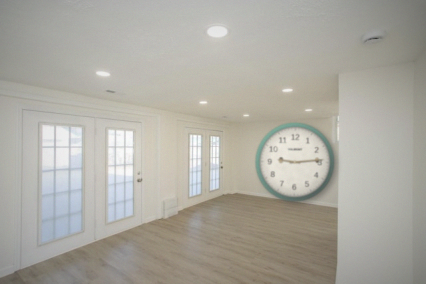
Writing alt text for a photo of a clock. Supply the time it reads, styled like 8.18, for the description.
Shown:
9.14
